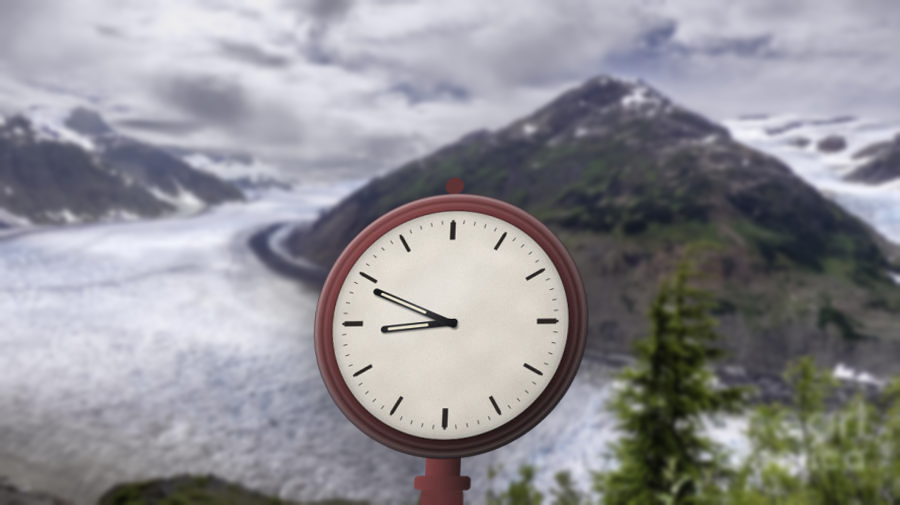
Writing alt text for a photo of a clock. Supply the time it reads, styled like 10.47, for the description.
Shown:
8.49
